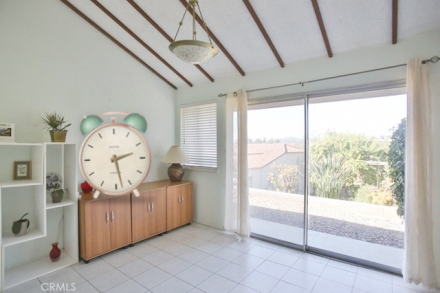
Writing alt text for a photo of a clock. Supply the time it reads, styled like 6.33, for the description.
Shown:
2.28
